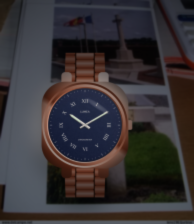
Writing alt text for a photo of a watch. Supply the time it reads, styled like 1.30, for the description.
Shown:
10.10
